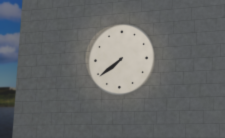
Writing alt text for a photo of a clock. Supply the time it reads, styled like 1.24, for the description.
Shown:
7.39
